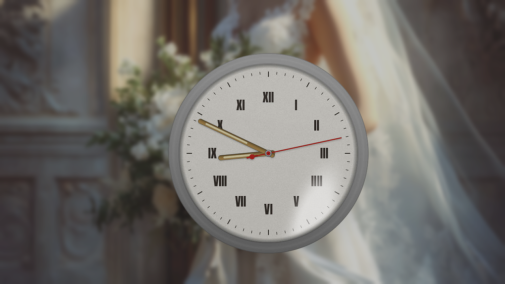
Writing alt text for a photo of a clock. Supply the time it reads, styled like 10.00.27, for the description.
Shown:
8.49.13
